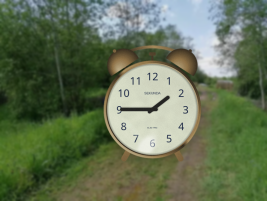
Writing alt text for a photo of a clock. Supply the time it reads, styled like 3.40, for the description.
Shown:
1.45
